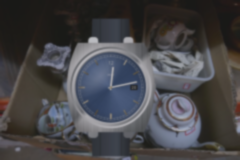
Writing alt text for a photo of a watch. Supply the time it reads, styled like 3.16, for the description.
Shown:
12.13
